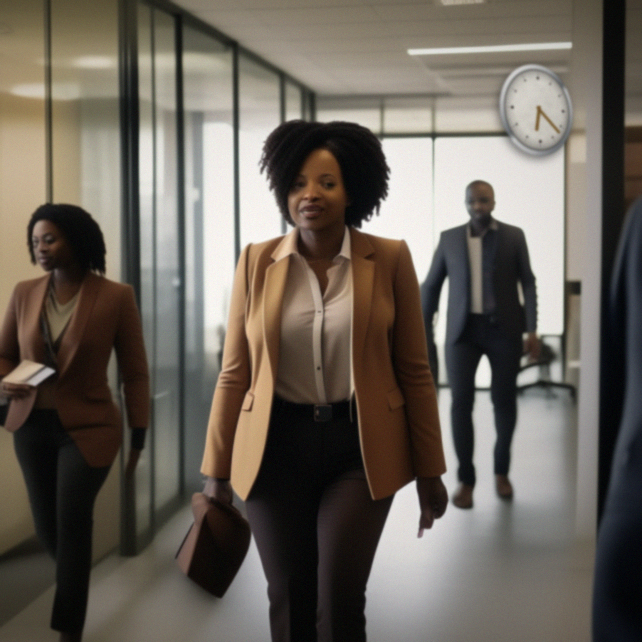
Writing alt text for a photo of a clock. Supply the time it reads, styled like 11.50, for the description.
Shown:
6.22
